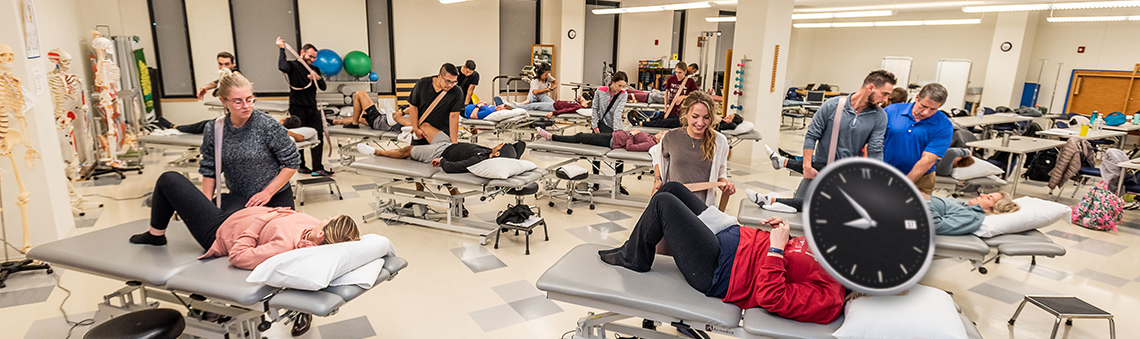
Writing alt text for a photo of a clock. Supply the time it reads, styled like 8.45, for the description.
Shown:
8.53
